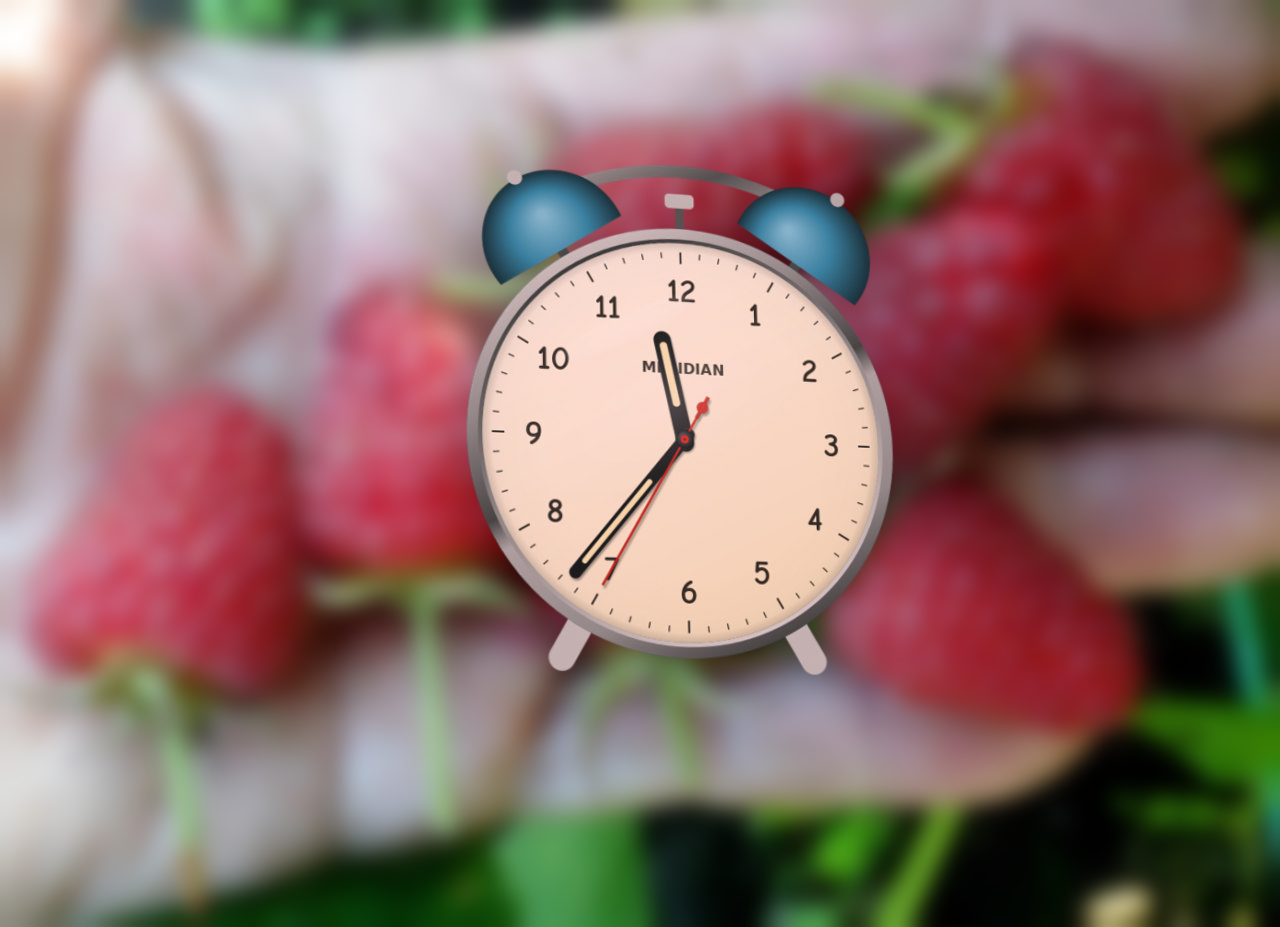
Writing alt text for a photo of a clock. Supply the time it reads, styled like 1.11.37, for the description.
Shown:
11.36.35
